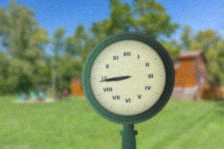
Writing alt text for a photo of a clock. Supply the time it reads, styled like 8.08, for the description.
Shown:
8.44
